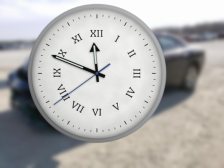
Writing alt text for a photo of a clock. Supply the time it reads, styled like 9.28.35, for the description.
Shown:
11.48.39
